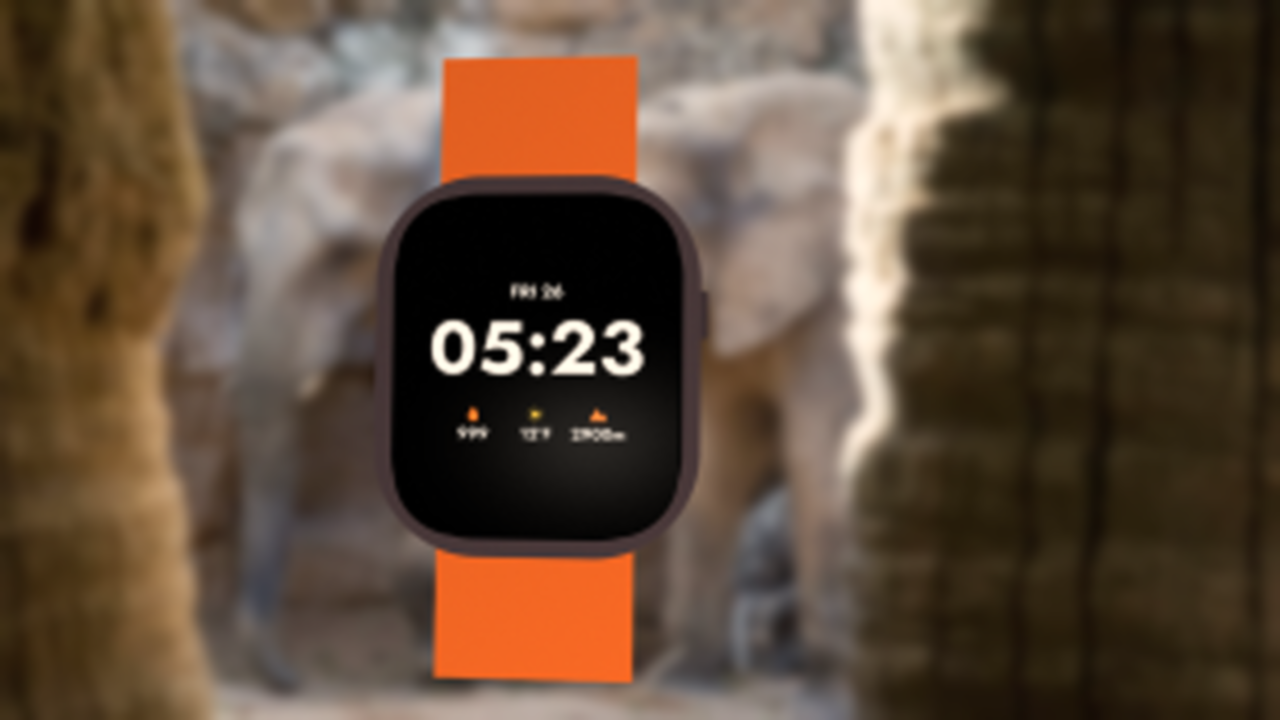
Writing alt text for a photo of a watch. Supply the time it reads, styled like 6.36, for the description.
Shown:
5.23
